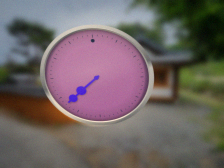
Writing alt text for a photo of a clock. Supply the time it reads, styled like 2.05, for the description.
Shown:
7.38
